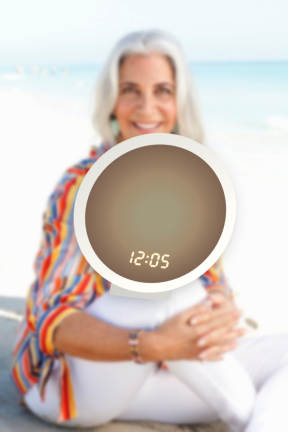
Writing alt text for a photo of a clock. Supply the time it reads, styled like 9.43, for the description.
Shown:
12.05
